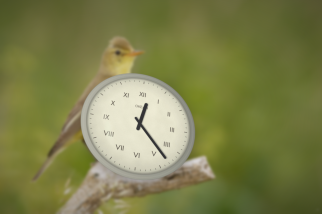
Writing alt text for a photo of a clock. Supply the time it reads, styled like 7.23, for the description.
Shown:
12.23
